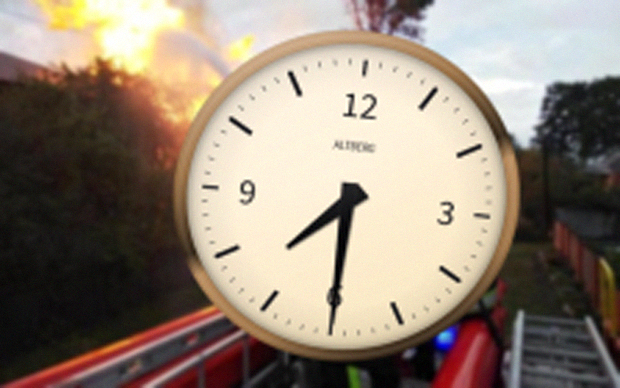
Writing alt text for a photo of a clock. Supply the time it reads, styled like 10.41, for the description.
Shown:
7.30
